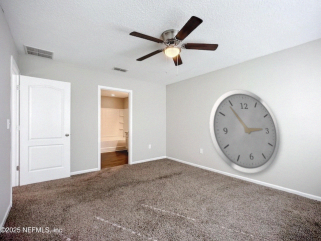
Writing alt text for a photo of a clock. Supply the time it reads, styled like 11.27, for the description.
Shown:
2.54
